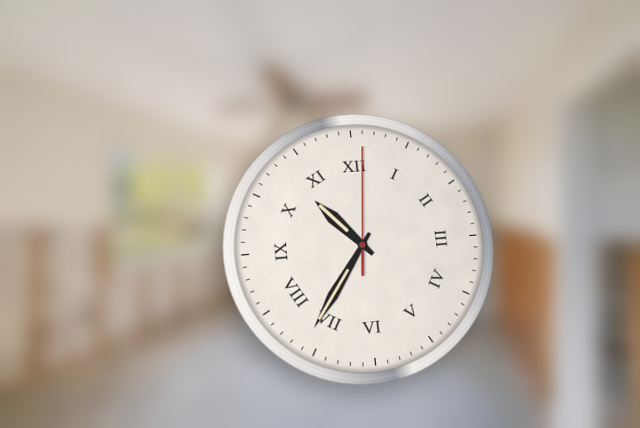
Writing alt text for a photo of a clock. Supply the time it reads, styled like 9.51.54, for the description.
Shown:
10.36.01
